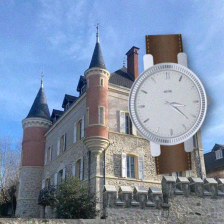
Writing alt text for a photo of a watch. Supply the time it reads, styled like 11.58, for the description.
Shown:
3.22
